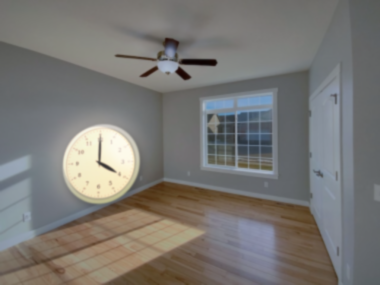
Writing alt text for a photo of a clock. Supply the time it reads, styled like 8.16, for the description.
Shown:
4.00
